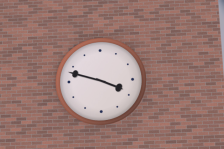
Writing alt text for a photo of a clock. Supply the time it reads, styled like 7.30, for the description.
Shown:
3.48
